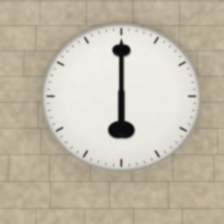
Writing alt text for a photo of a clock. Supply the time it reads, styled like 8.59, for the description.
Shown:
6.00
